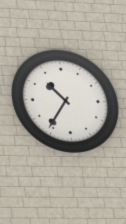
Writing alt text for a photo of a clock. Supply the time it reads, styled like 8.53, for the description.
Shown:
10.36
